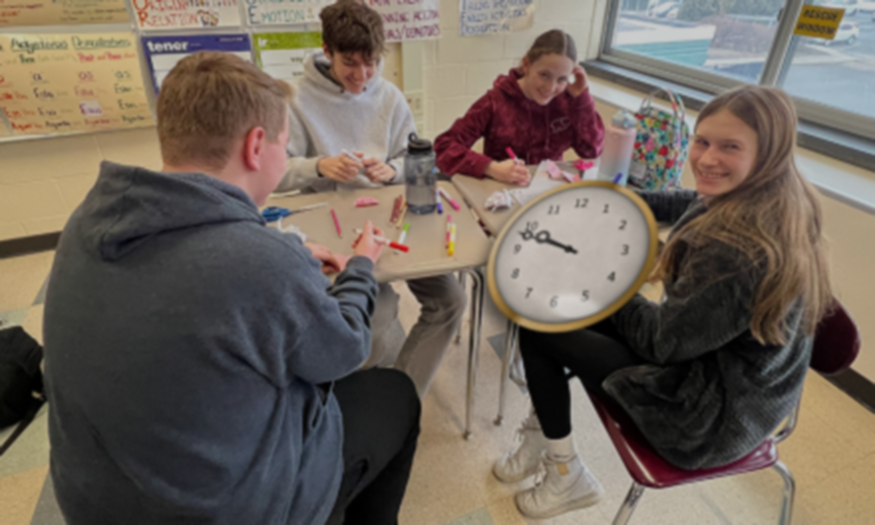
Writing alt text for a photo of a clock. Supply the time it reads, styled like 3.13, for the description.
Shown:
9.48
